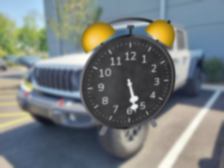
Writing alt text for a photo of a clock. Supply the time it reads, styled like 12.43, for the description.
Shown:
5.28
